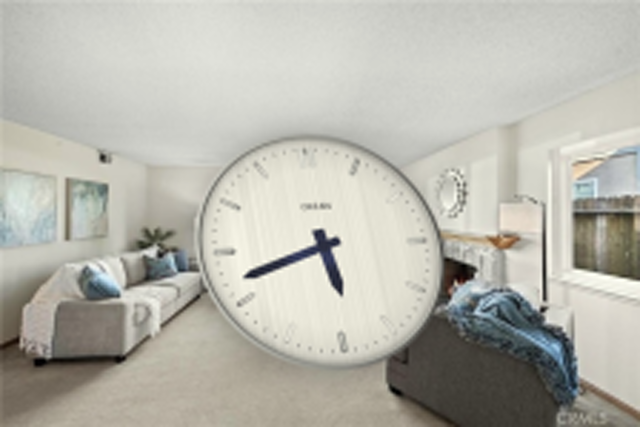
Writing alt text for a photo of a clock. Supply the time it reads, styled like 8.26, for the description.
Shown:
5.42
